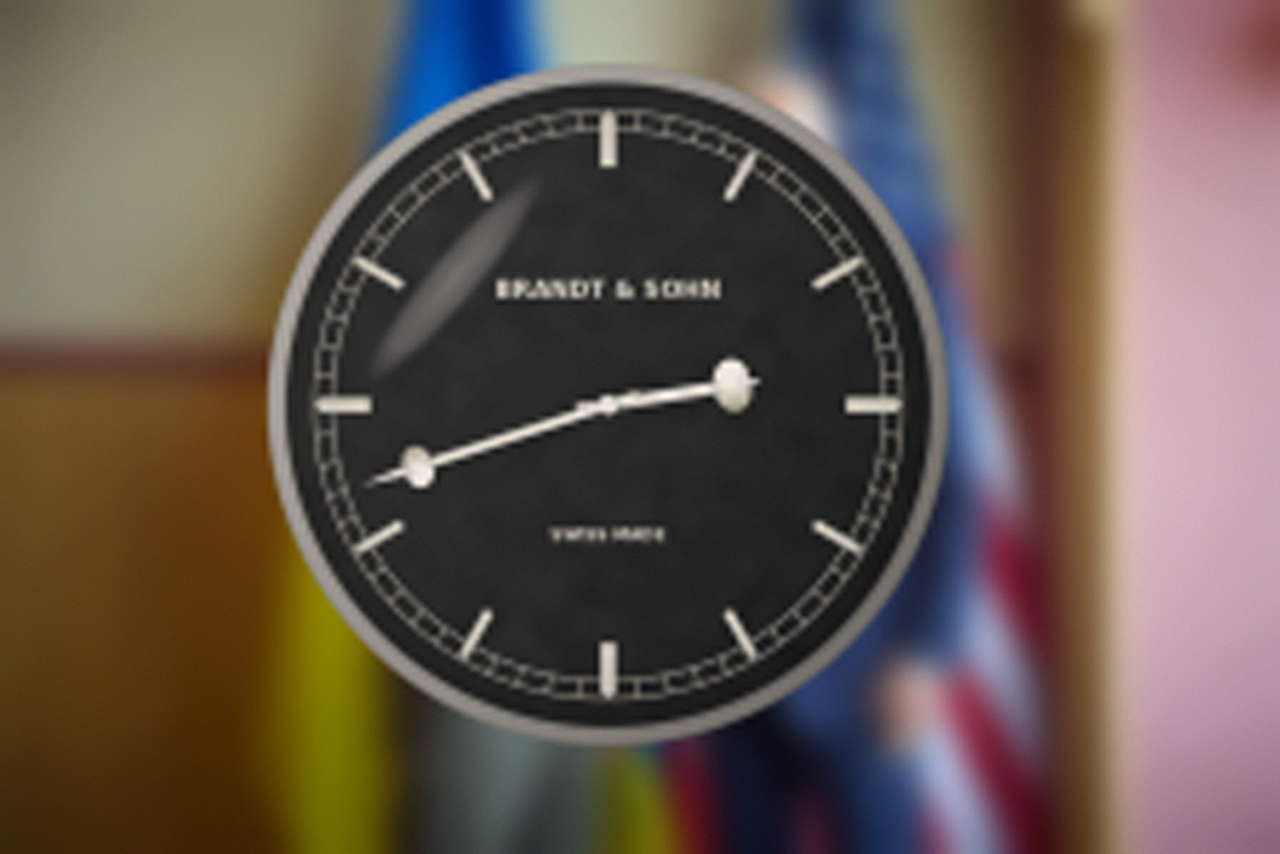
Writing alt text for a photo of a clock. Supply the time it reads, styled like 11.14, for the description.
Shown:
2.42
